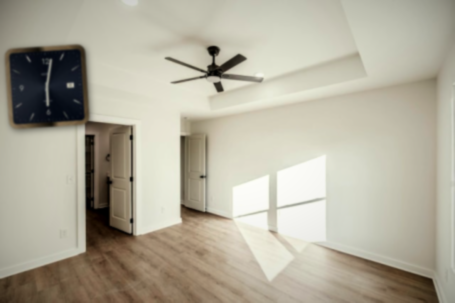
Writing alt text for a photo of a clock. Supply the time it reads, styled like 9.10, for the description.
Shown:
6.02
